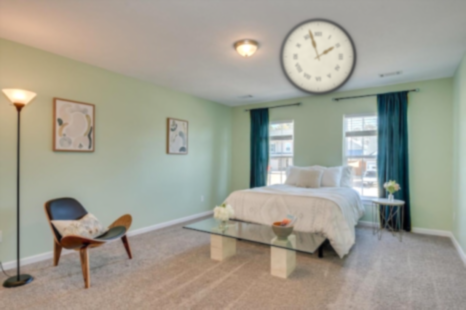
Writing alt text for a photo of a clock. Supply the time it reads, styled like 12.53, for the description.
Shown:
1.57
